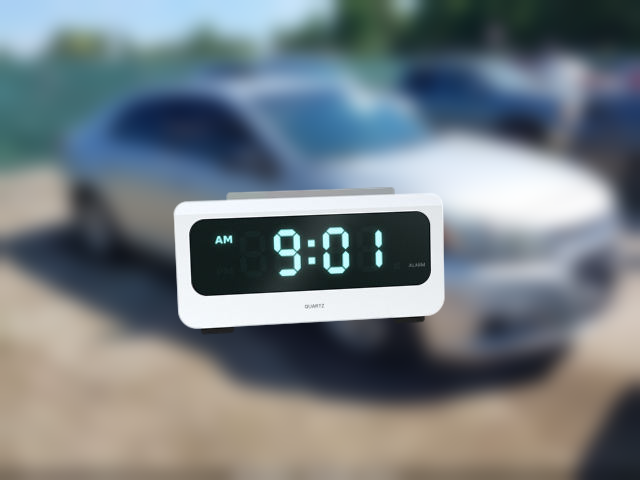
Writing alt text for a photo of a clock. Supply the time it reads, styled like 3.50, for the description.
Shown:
9.01
